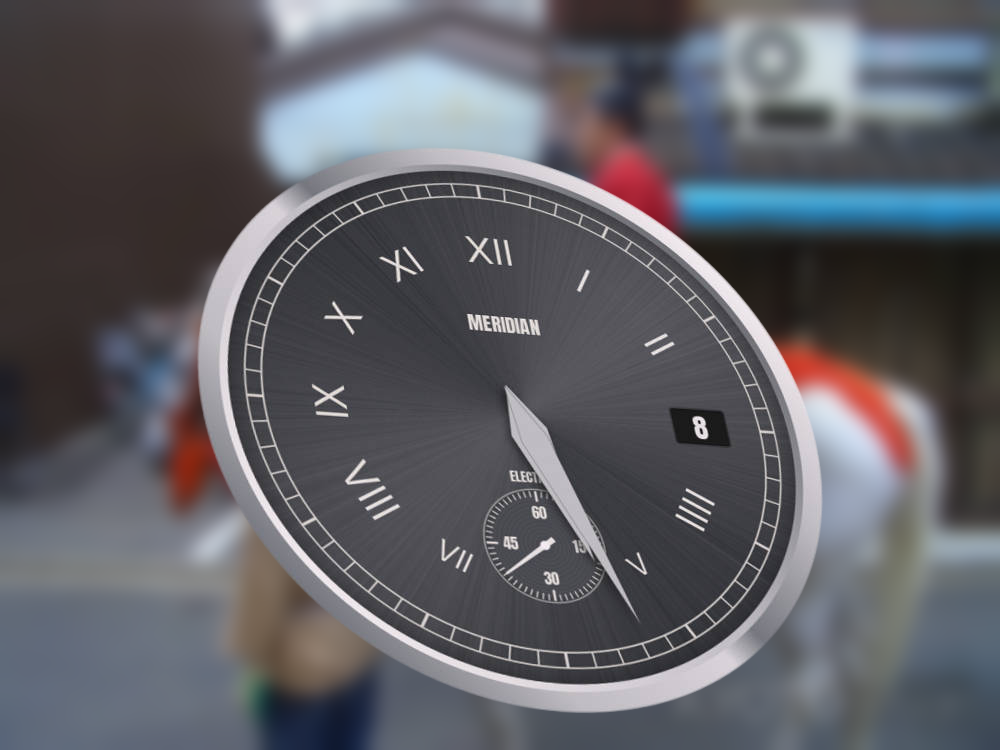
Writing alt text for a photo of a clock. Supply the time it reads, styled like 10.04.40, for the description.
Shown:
5.26.39
